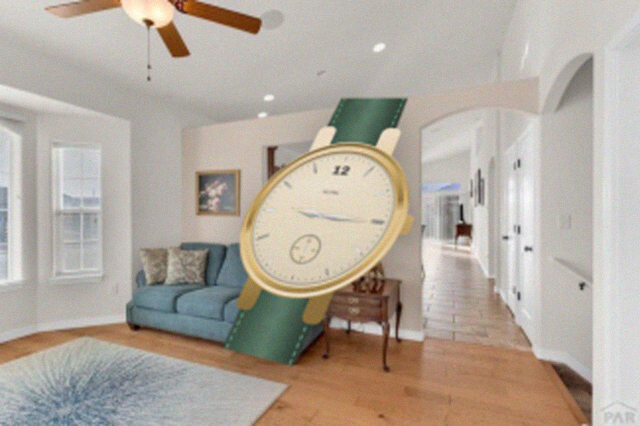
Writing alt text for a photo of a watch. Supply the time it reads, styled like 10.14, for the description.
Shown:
9.15
